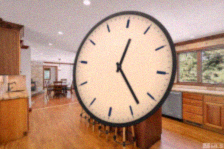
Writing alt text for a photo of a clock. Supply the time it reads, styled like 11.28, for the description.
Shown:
12.23
